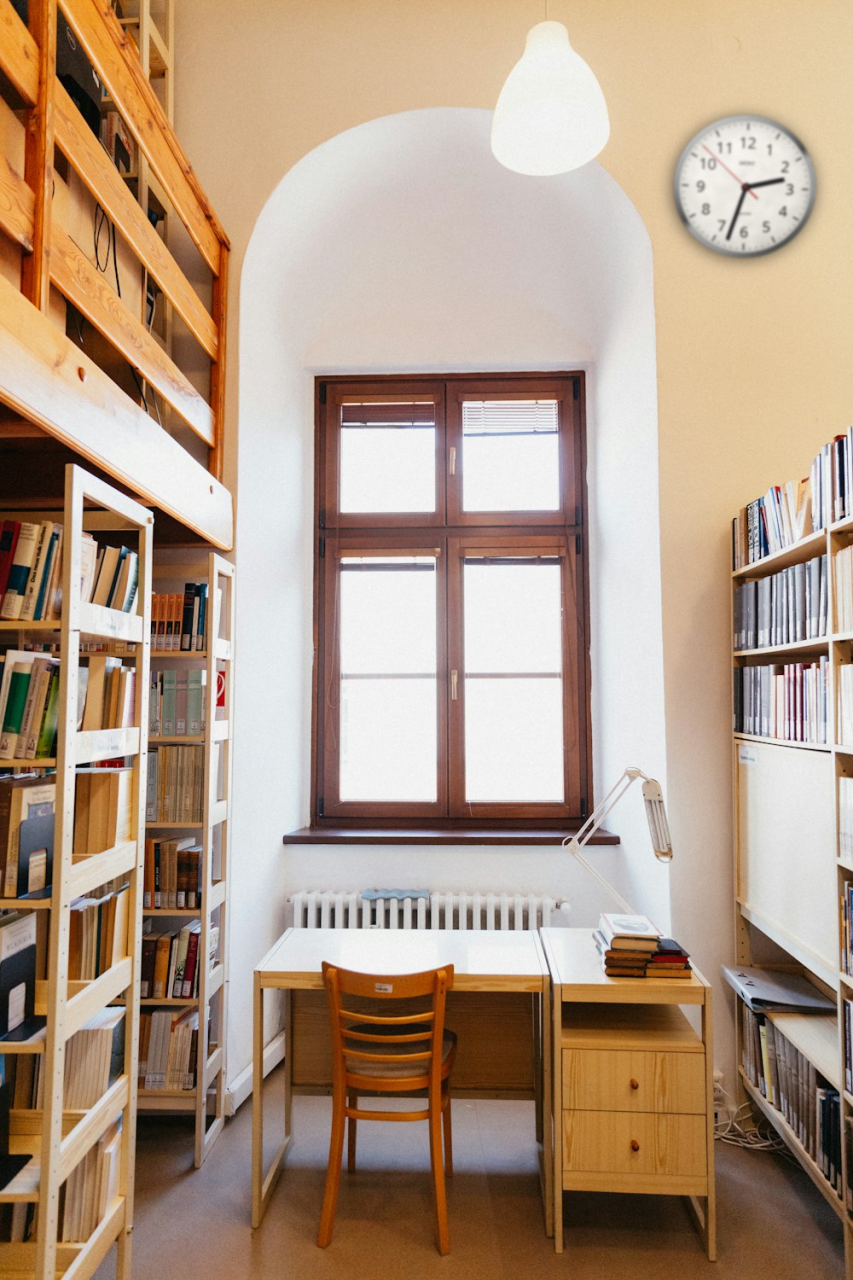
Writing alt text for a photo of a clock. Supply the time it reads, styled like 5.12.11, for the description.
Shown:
2.32.52
